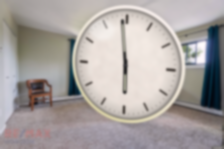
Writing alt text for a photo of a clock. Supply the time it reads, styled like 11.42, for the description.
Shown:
5.59
